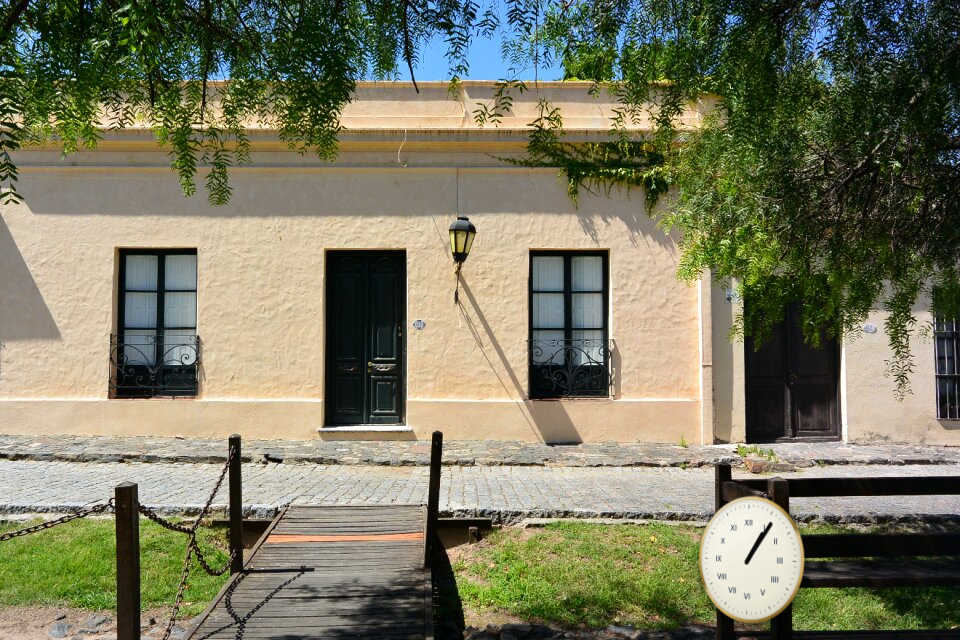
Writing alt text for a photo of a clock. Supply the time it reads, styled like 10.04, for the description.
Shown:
1.06
